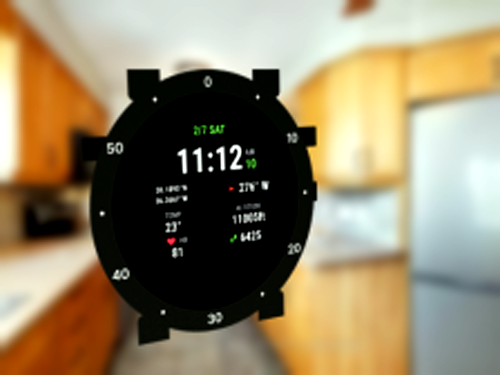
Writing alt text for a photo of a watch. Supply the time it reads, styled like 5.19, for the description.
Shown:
11.12
